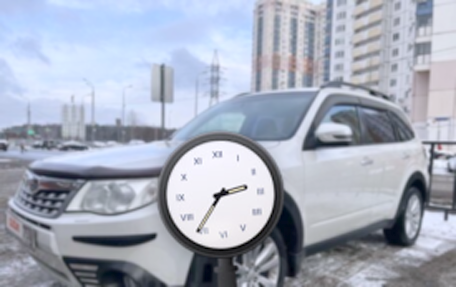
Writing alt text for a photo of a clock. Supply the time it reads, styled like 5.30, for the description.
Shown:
2.36
